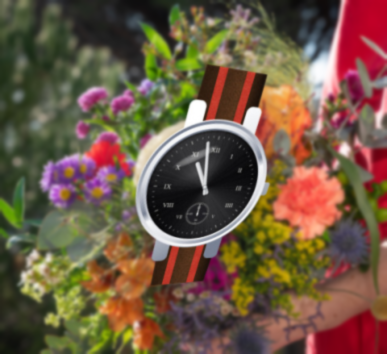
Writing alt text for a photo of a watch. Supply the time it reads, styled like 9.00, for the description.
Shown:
10.58
